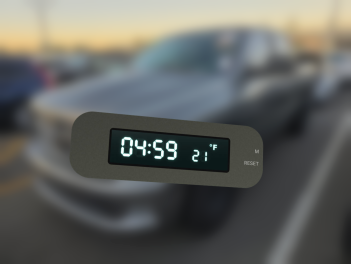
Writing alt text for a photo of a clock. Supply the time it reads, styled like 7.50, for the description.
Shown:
4.59
